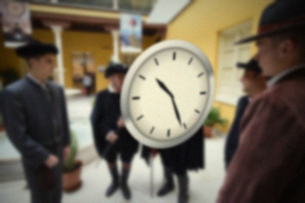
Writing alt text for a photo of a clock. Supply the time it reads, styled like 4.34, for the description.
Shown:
10.26
